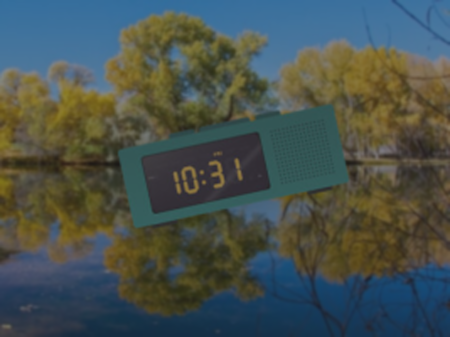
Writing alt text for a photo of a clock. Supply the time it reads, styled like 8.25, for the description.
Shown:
10.31
